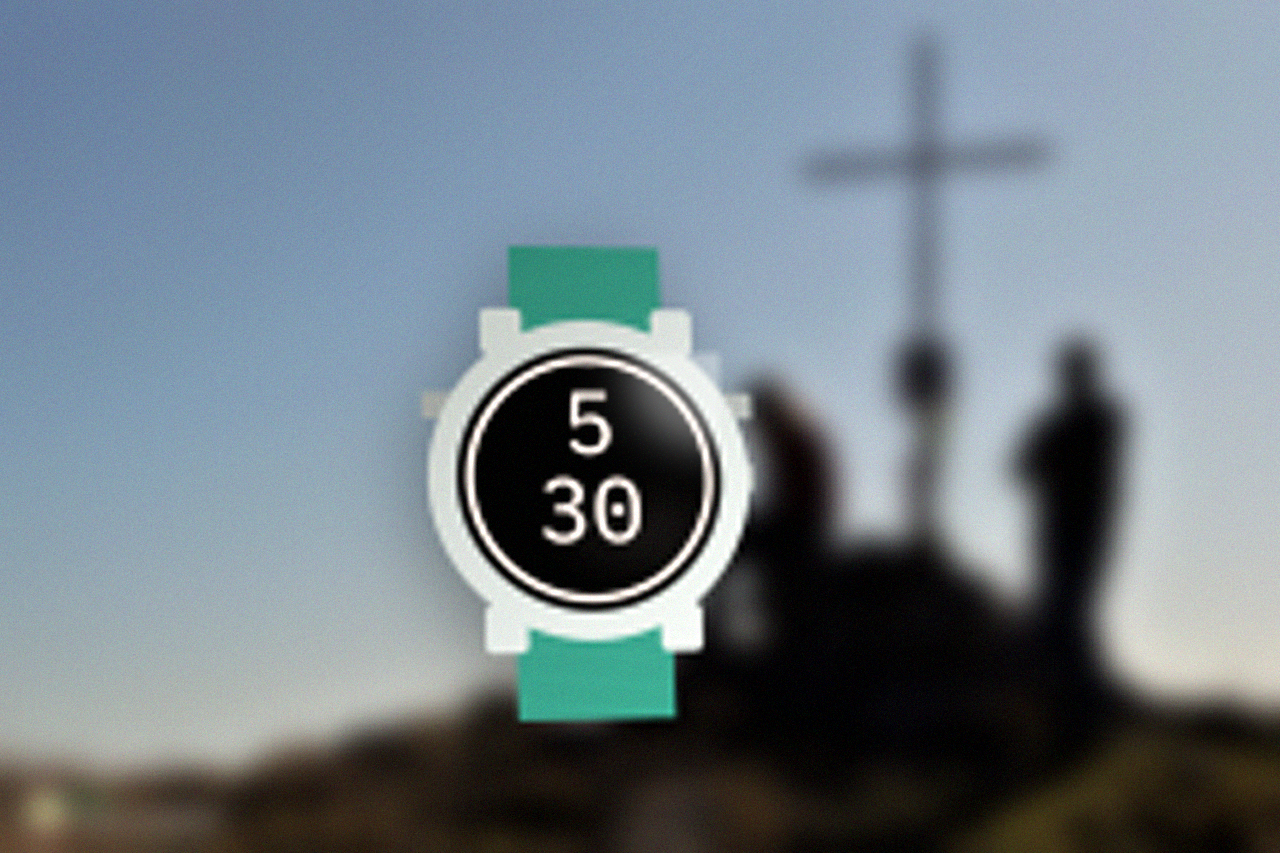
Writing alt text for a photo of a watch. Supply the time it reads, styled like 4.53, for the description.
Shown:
5.30
